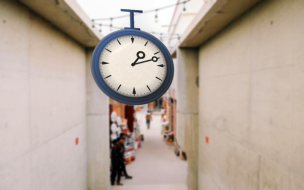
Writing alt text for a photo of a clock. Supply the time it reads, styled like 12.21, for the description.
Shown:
1.12
